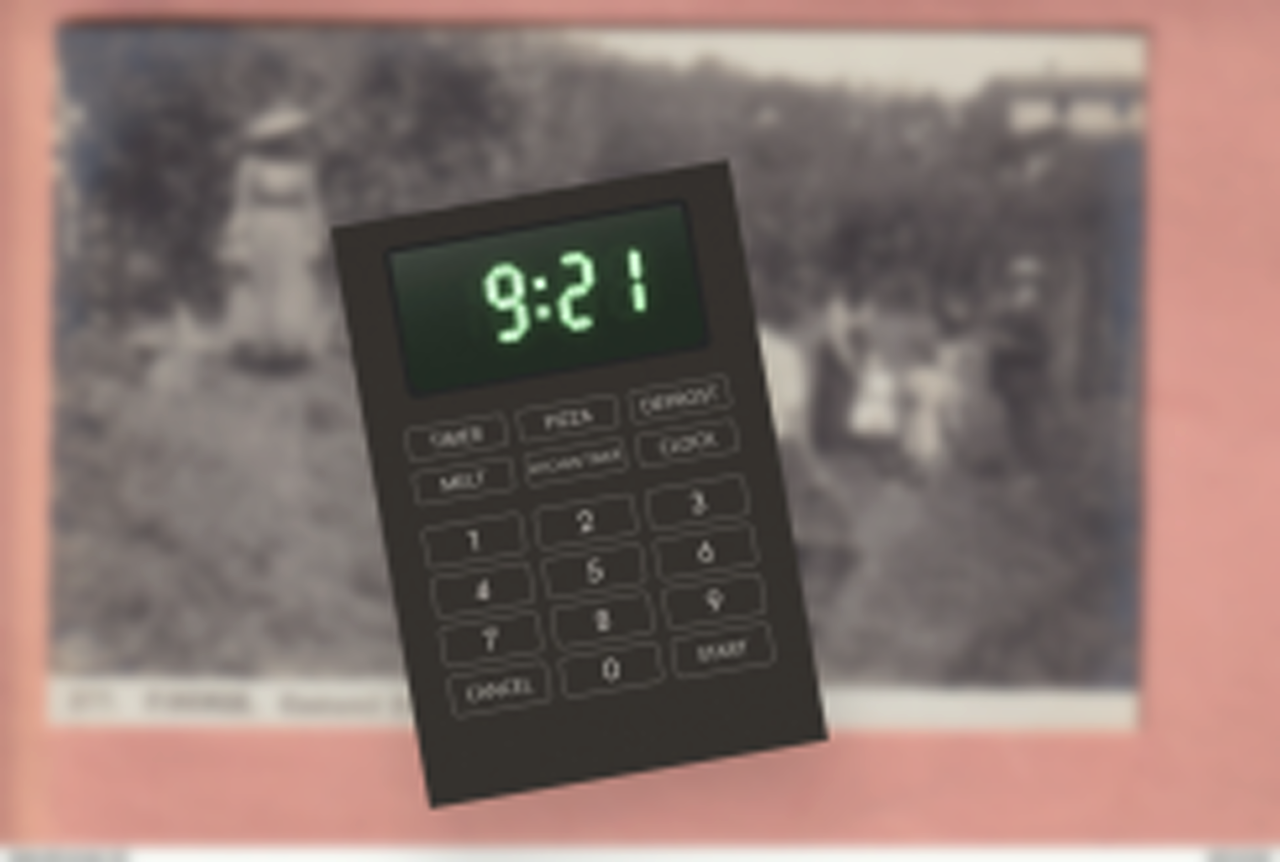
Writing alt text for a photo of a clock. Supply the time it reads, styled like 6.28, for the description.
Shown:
9.21
